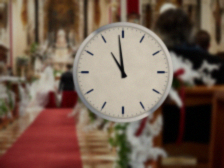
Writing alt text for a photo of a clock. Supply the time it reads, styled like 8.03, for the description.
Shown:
10.59
